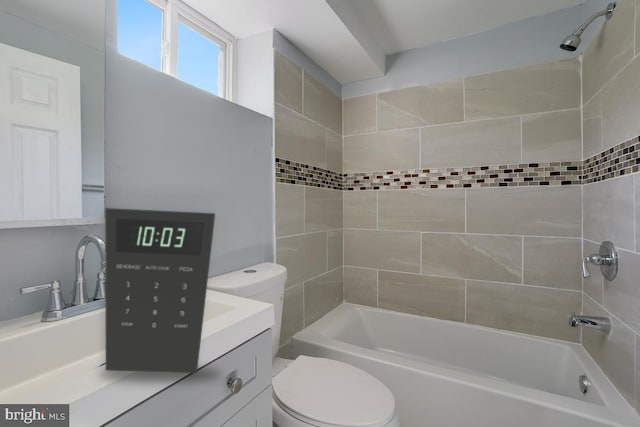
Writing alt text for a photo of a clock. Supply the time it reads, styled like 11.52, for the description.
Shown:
10.03
